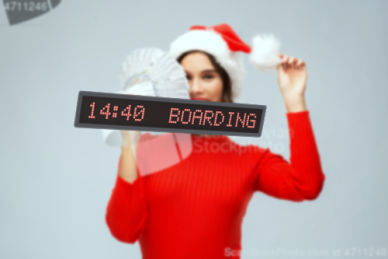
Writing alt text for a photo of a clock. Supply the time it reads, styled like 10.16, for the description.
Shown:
14.40
